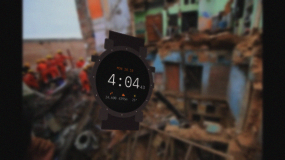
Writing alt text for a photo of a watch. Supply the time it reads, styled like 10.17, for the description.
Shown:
4.04
